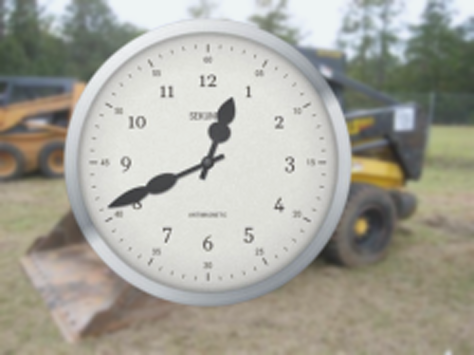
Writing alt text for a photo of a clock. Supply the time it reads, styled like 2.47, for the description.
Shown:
12.41
